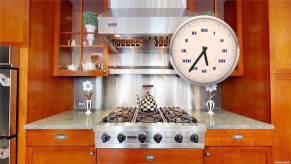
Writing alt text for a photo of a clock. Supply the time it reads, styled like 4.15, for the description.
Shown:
5.36
